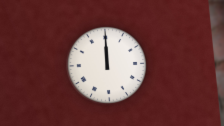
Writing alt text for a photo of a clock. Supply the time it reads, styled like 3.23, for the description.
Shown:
12.00
